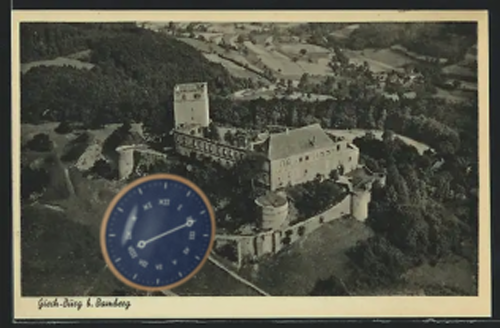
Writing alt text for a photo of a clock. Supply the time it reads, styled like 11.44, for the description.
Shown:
8.11
